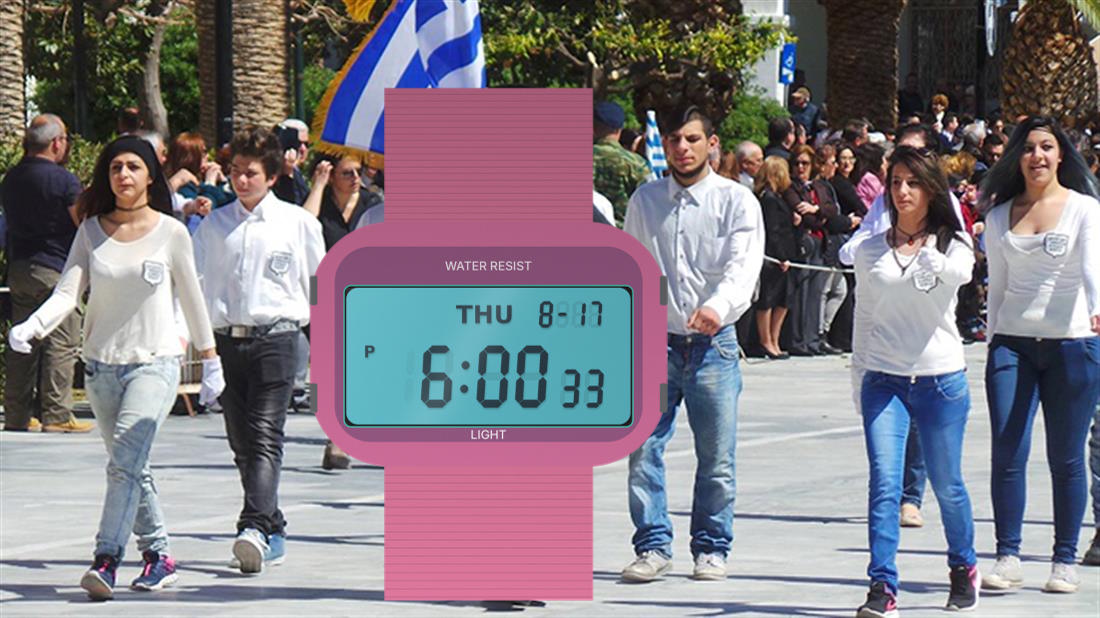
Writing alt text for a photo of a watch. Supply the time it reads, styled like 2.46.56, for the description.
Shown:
6.00.33
